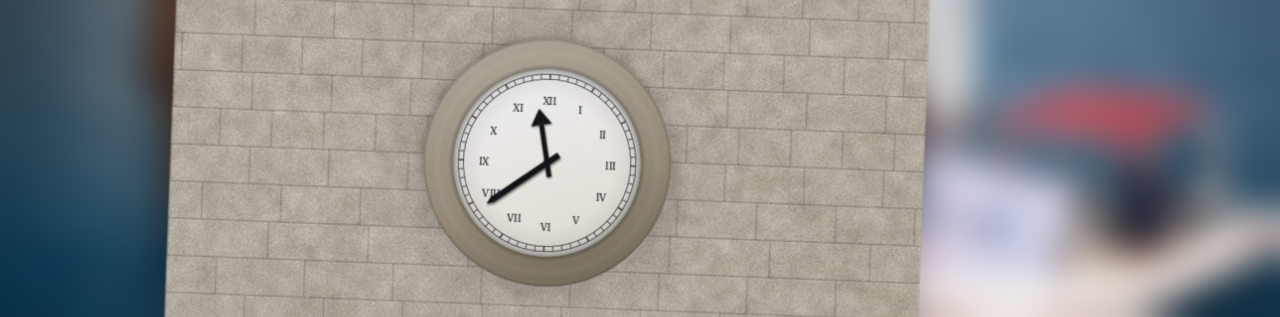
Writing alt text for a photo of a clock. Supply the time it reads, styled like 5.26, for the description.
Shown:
11.39
